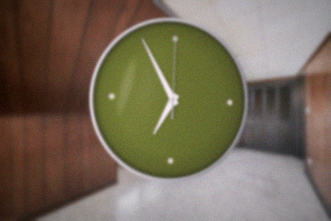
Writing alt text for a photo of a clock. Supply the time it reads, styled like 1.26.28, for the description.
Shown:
6.55.00
